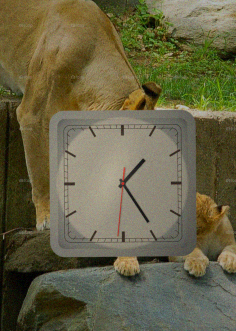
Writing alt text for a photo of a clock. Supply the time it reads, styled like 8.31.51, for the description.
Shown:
1.24.31
